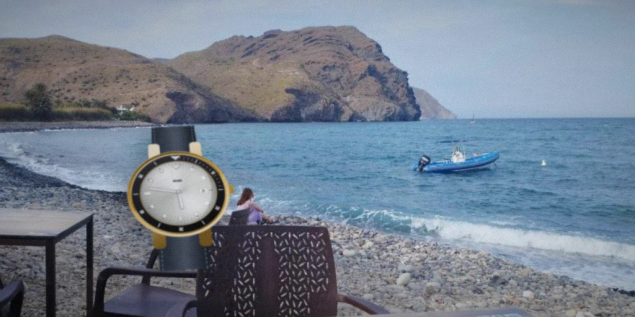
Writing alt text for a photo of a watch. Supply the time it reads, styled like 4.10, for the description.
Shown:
5.47
